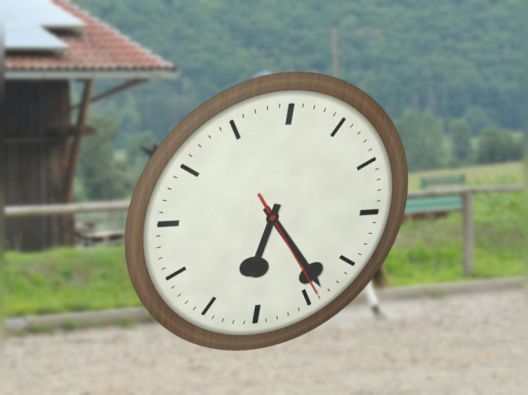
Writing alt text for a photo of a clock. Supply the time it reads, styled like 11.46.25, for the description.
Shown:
6.23.24
